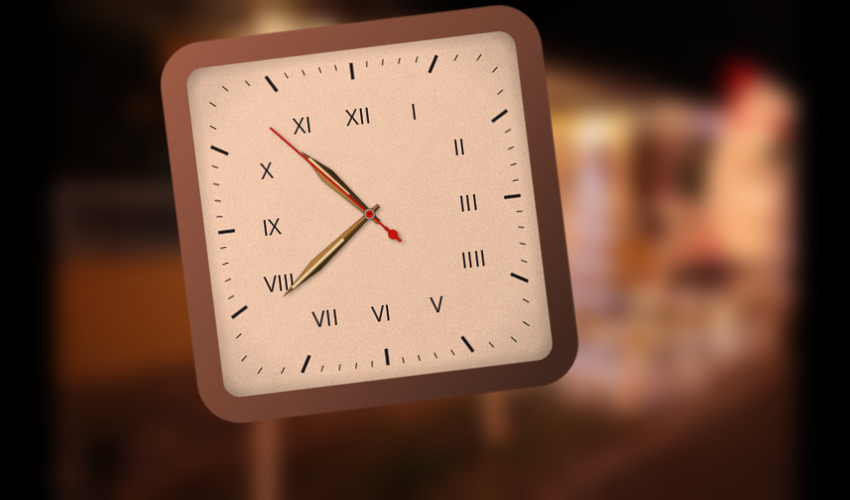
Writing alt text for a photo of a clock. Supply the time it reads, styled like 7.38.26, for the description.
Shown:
10.38.53
